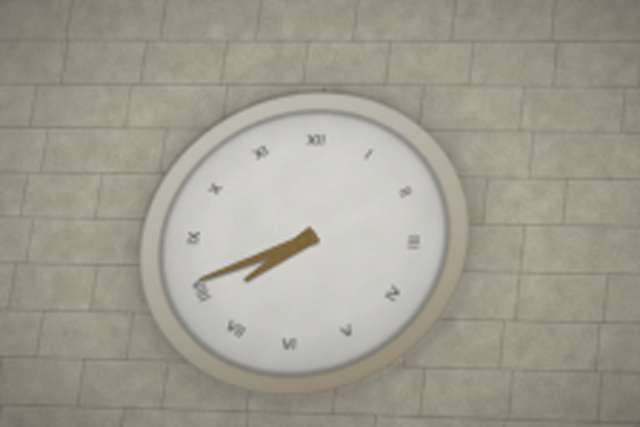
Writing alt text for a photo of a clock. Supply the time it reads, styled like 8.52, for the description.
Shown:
7.41
